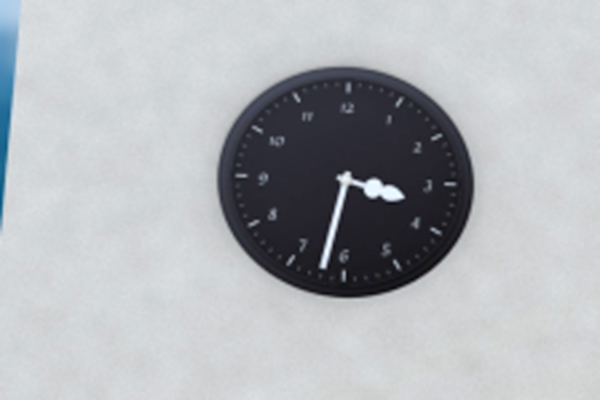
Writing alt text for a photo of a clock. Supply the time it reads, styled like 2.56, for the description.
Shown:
3.32
